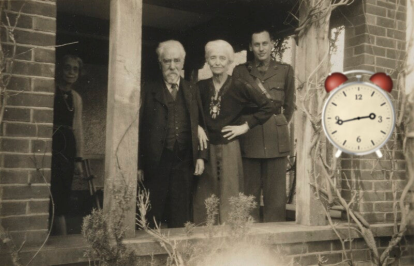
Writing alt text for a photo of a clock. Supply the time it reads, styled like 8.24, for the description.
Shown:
2.43
